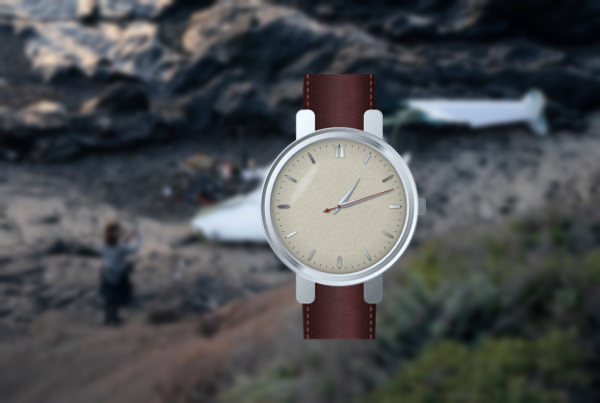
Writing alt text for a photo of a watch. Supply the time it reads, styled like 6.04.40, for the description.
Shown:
1.12.12
